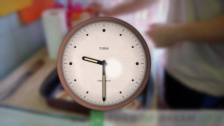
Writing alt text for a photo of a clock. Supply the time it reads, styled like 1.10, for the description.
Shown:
9.30
